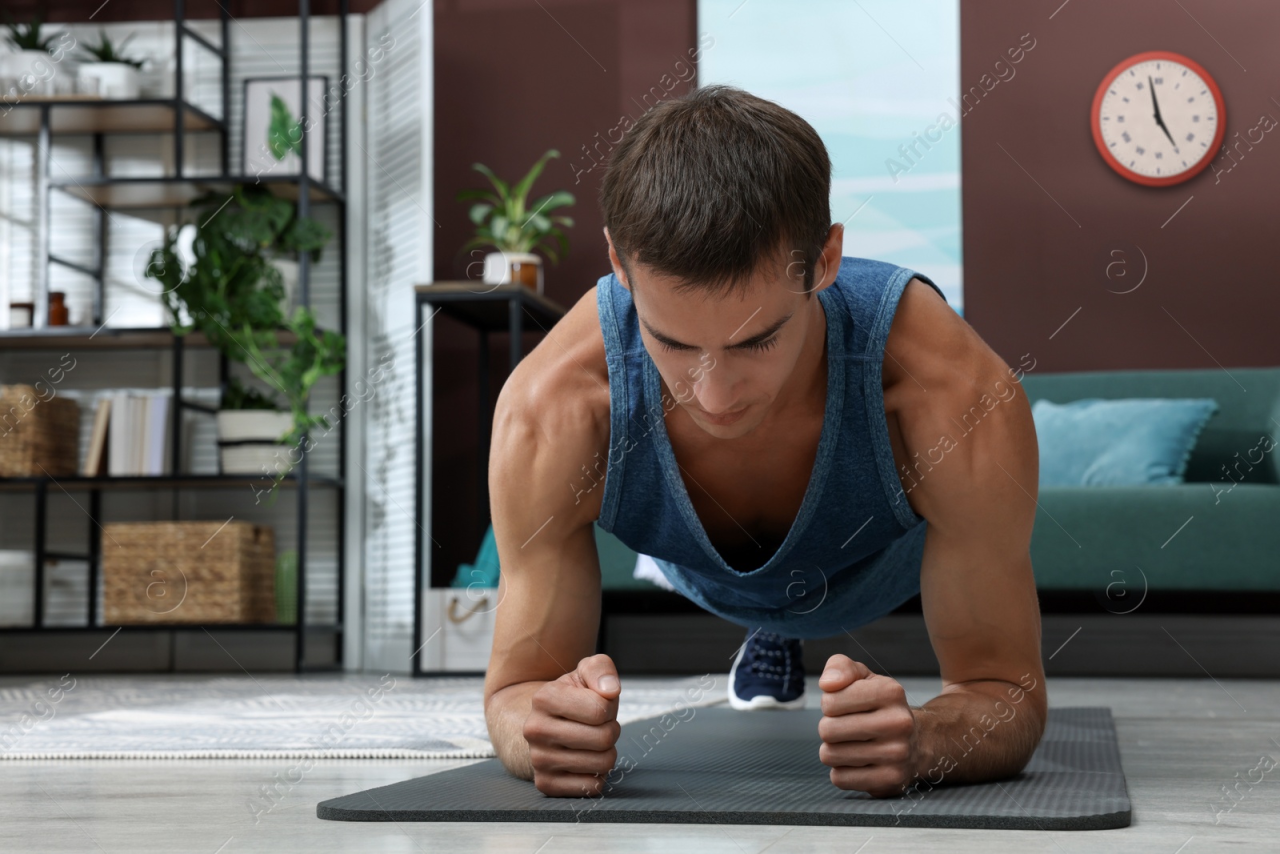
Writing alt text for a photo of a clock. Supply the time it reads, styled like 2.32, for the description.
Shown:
4.58
